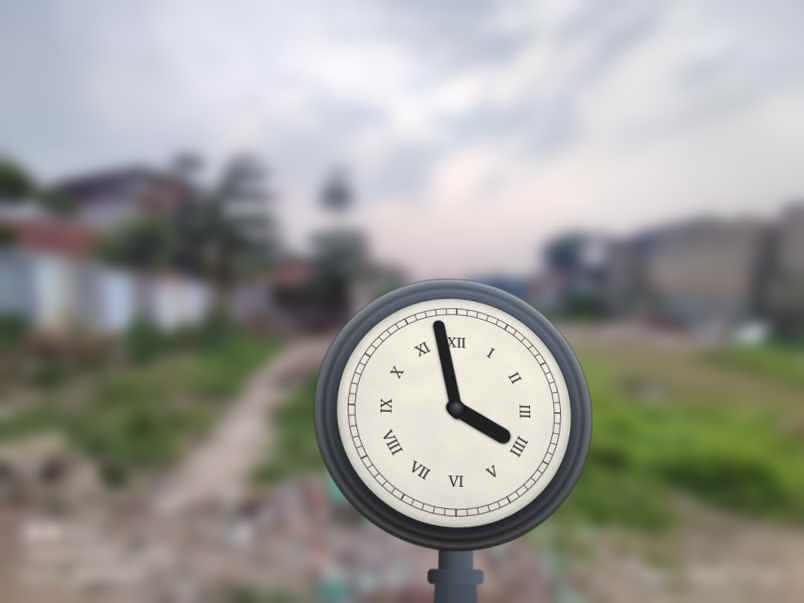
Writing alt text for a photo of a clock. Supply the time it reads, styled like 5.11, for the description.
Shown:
3.58
